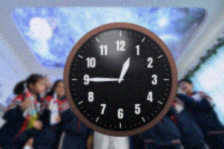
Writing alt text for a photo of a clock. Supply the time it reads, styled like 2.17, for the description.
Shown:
12.45
